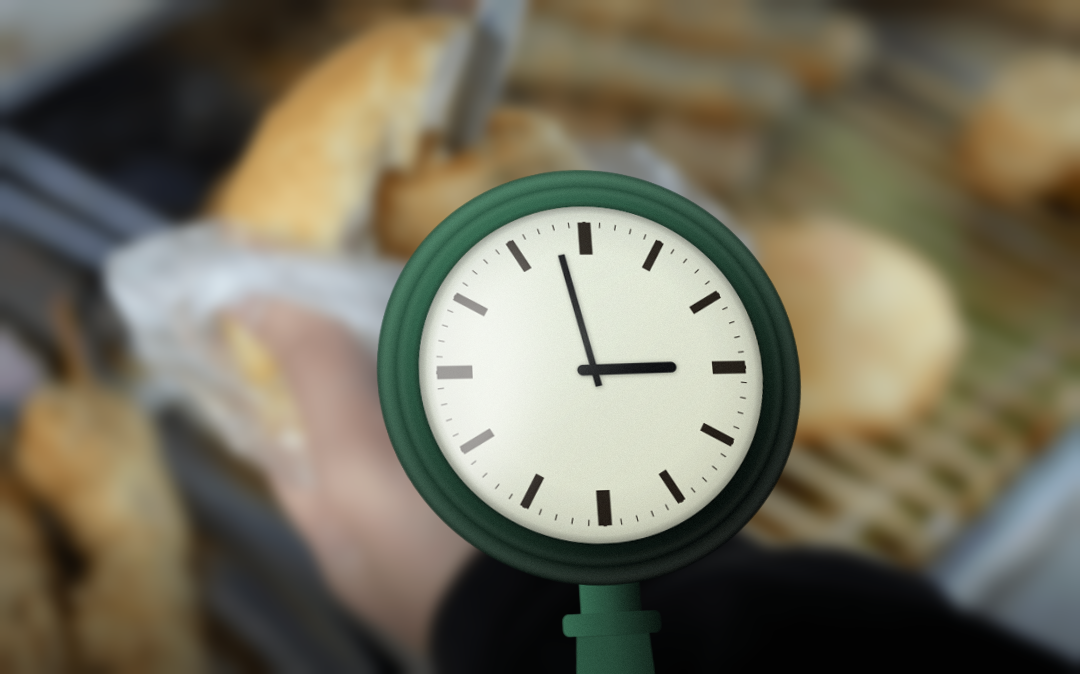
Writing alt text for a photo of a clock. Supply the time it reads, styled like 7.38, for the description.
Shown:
2.58
